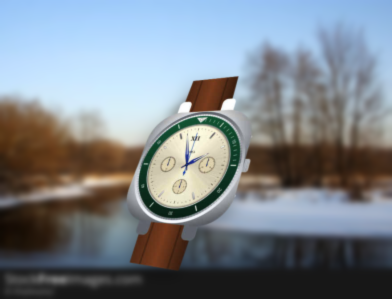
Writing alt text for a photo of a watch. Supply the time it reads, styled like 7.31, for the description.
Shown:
1.57
